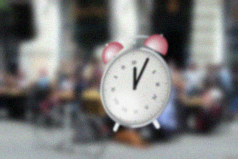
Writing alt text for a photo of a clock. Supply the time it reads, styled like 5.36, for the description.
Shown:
12.05
